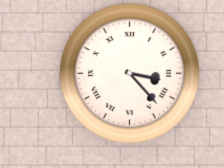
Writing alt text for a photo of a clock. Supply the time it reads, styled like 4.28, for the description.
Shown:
3.23
